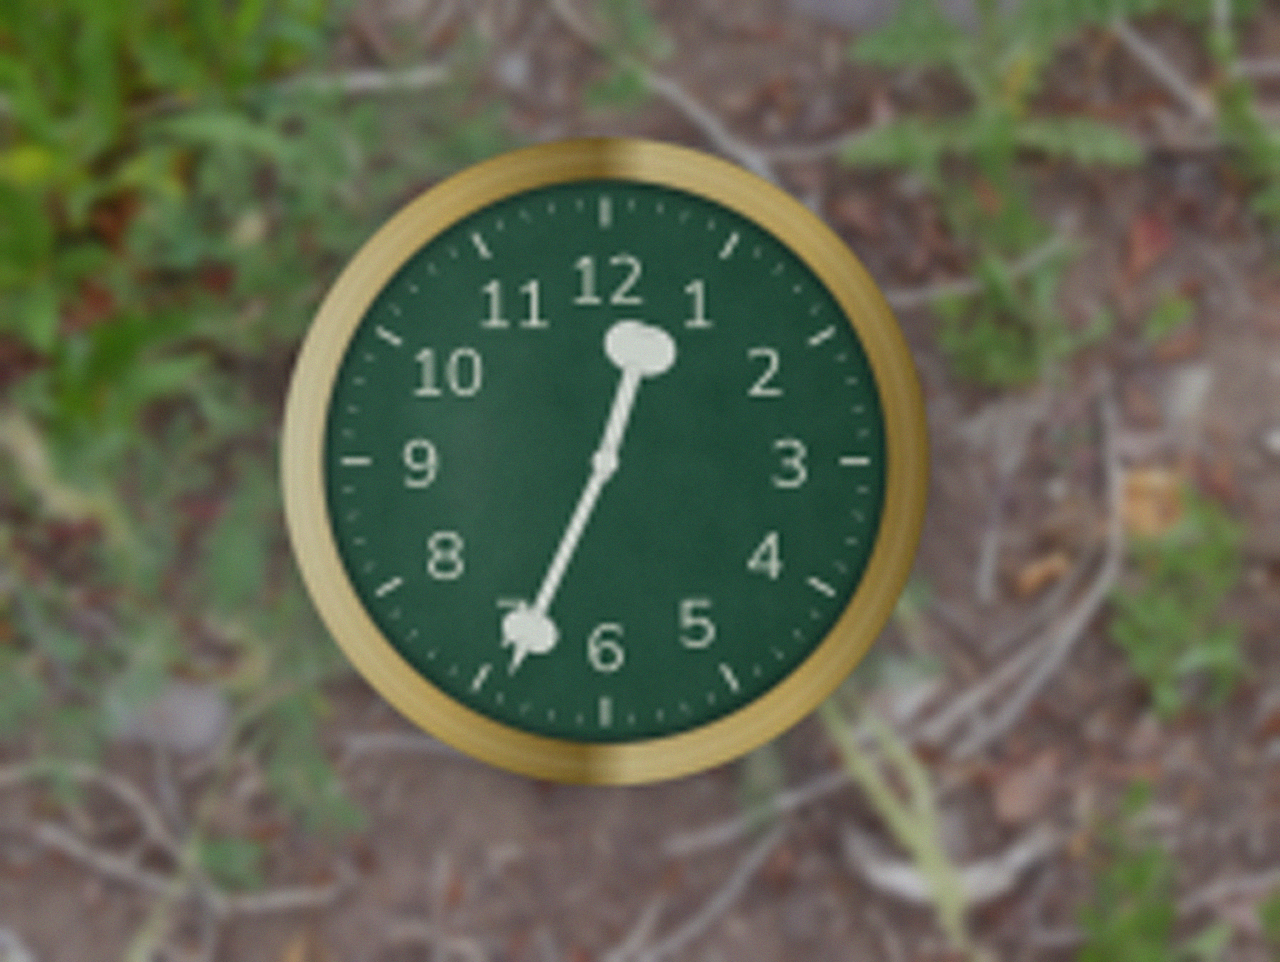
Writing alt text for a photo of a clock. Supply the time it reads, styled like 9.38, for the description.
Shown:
12.34
